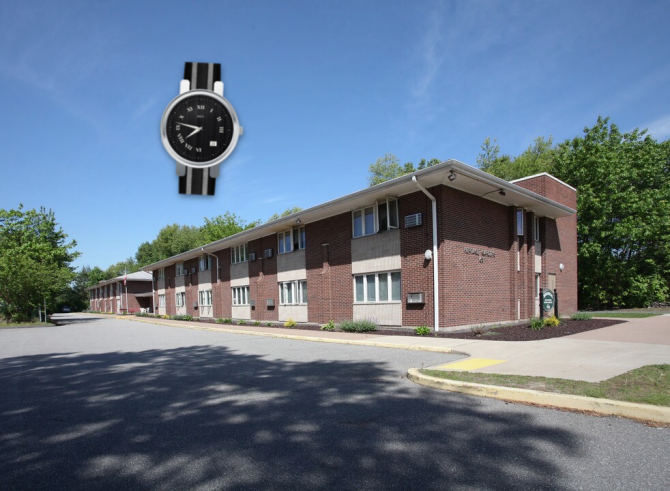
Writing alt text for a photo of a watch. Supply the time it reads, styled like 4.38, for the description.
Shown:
7.47
